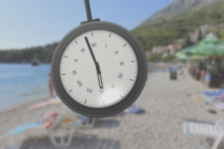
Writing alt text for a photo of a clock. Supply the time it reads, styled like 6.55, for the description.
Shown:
5.58
